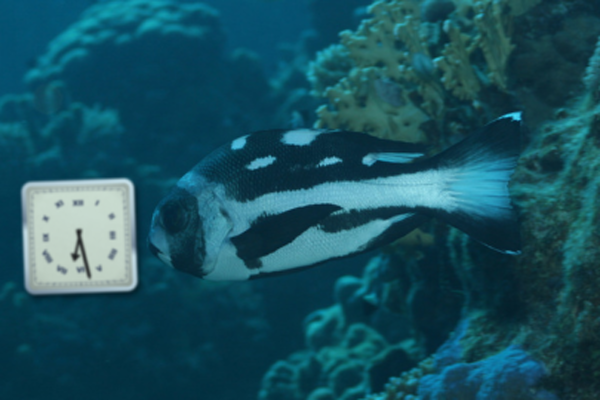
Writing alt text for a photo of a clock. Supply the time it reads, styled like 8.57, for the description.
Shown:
6.28
